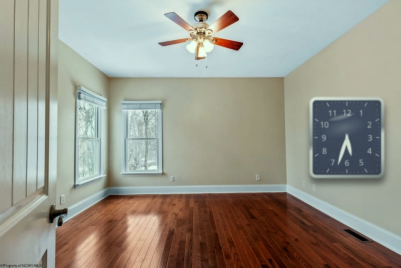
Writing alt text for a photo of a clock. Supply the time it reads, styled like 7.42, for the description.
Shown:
5.33
